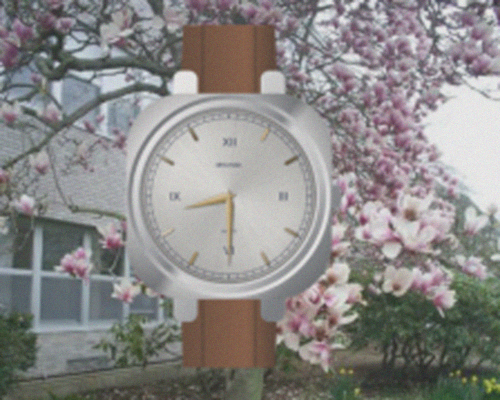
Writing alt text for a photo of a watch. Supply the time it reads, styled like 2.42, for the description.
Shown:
8.30
